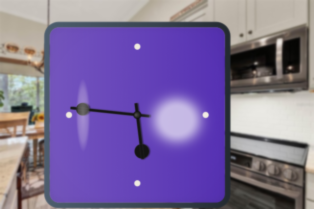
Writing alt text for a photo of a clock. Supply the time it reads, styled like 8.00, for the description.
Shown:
5.46
